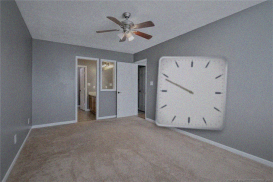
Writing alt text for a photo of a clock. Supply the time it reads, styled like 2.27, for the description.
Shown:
9.49
